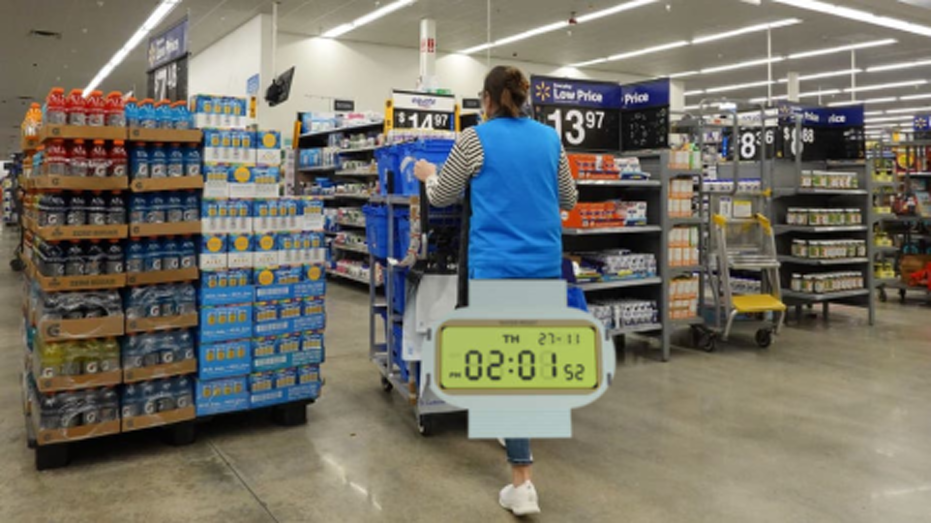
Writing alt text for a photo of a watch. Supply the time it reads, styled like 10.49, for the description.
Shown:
2.01
